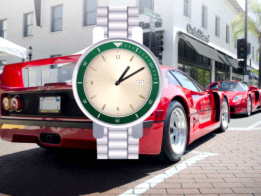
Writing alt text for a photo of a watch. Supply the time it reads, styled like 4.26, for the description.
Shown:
1.10
